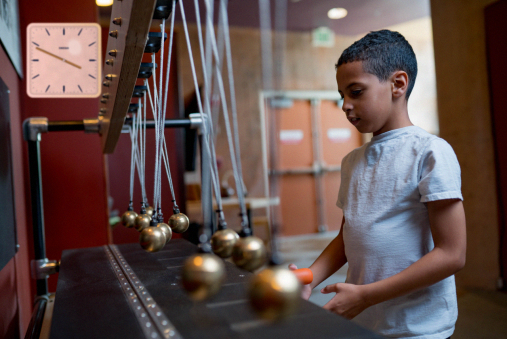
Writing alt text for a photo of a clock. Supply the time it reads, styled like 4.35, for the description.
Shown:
3.49
